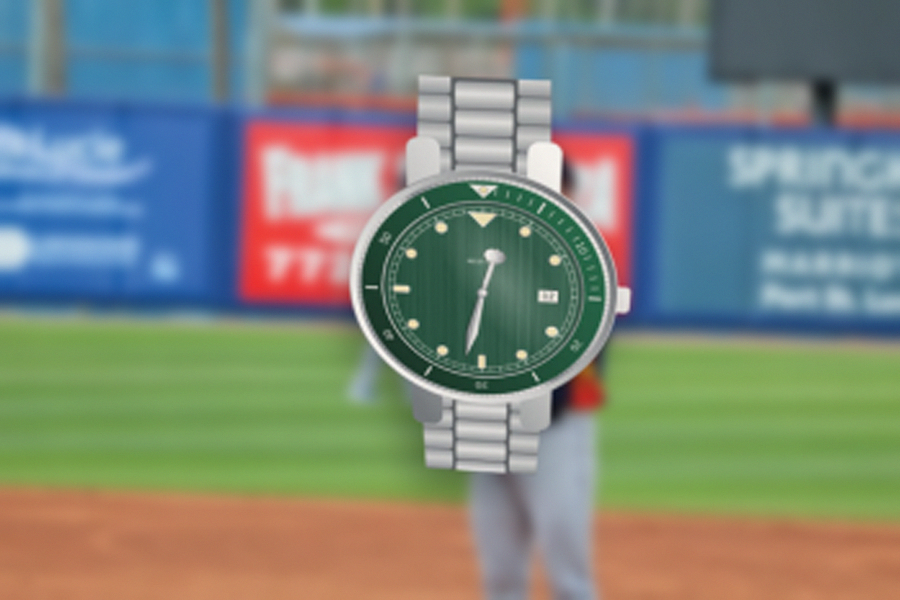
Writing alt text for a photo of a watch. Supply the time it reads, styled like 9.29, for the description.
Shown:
12.32
